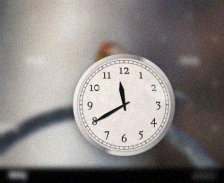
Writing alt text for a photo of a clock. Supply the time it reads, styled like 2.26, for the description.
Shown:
11.40
